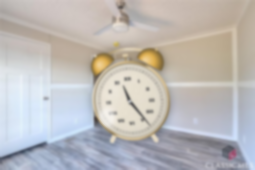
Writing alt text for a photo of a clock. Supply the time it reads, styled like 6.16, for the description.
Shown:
11.24
